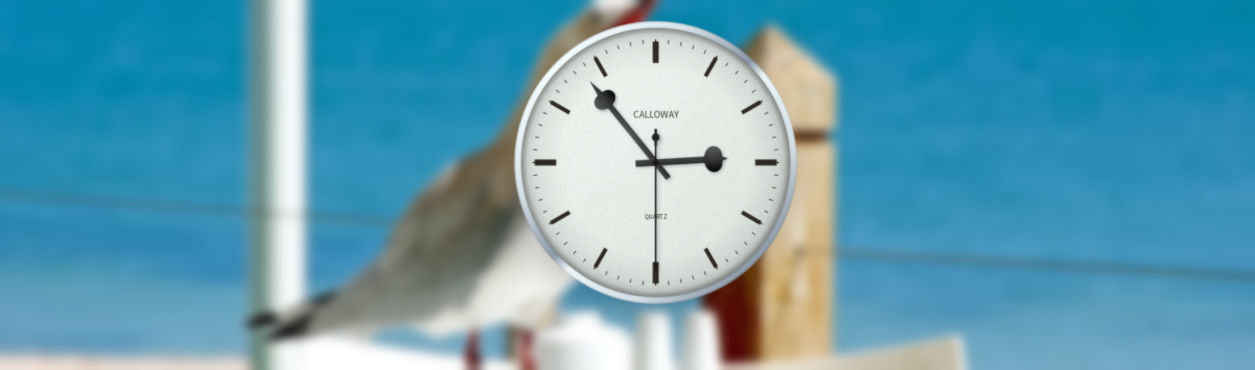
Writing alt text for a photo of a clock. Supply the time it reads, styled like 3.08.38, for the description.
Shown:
2.53.30
